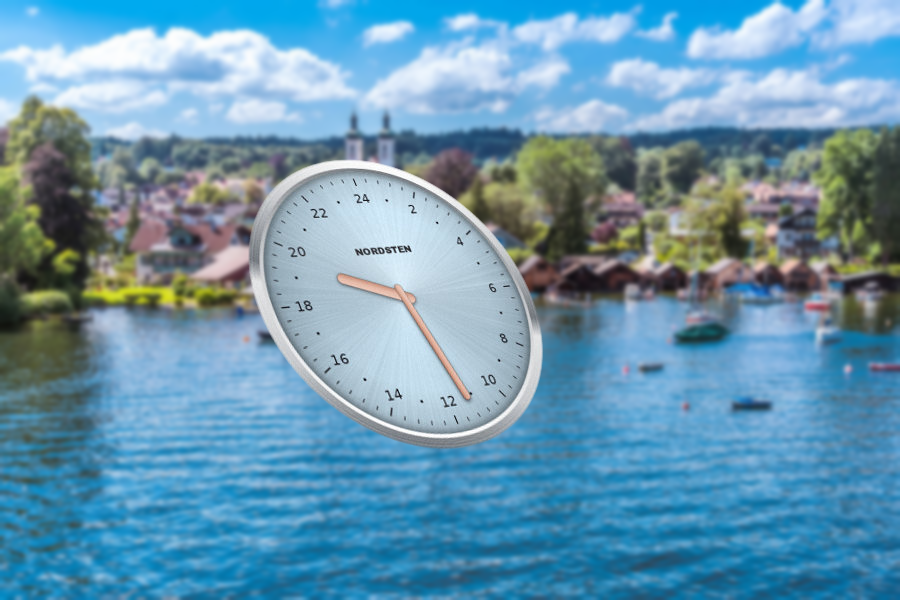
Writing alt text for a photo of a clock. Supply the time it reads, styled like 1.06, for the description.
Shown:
19.28
